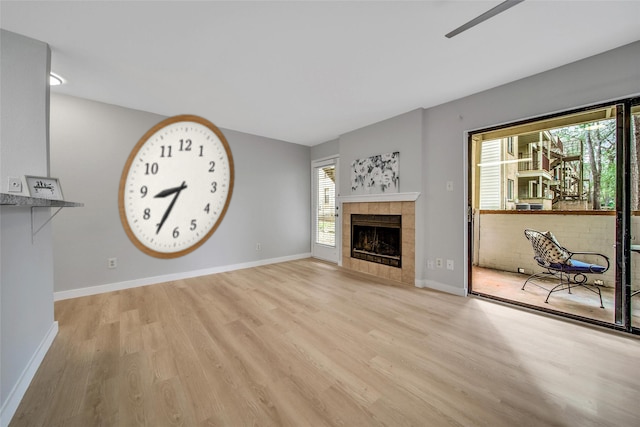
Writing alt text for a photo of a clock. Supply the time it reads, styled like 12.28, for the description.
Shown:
8.35
